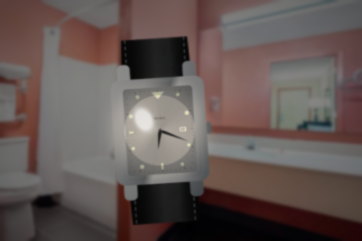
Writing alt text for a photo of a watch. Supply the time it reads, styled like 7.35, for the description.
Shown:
6.19
